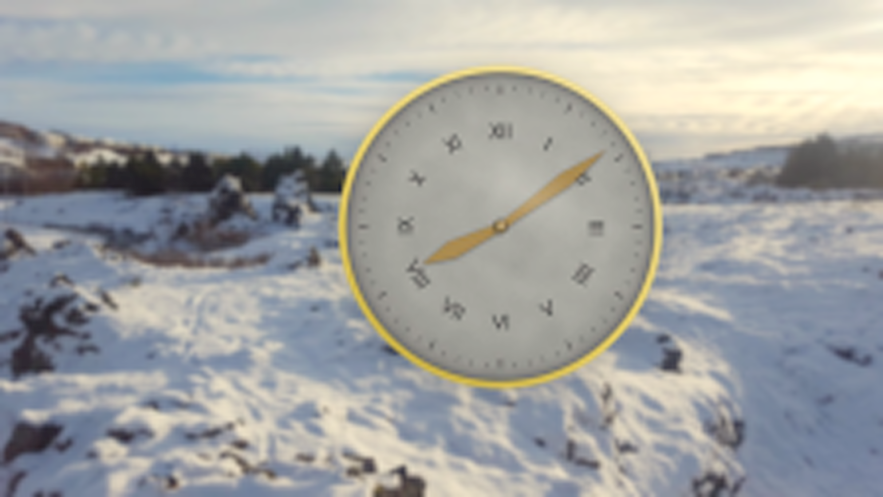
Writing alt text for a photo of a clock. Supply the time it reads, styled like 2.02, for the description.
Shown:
8.09
